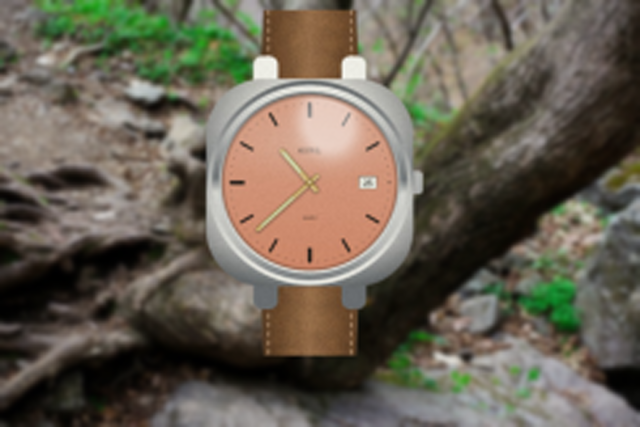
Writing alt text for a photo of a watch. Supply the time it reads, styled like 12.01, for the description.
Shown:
10.38
